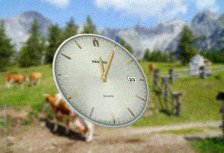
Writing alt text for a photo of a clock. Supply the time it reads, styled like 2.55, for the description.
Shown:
12.05
